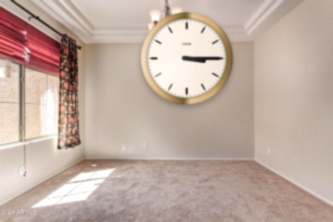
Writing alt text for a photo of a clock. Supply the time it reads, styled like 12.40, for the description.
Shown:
3.15
